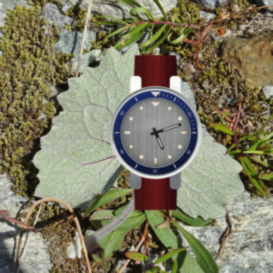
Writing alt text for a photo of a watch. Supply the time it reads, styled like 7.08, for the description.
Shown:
5.12
